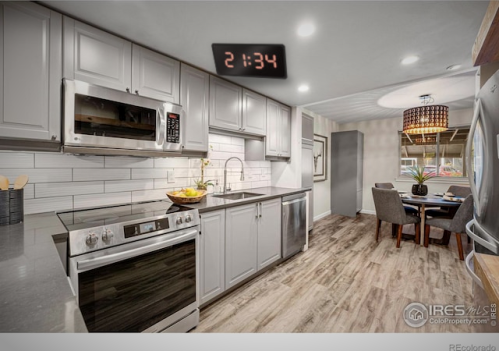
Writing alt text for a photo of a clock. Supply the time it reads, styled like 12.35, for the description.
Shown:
21.34
